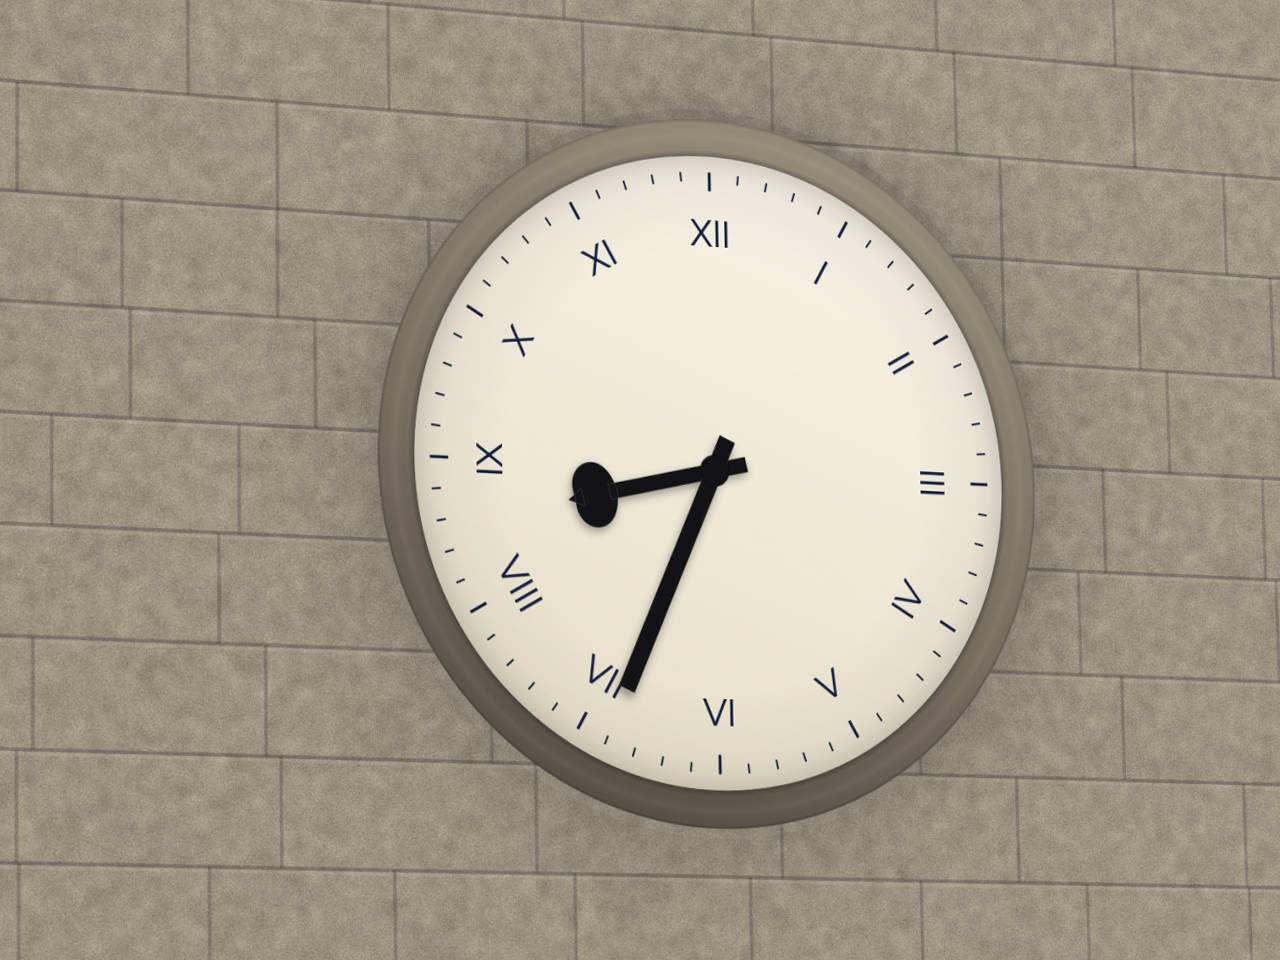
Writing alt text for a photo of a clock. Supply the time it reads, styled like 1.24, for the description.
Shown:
8.34
